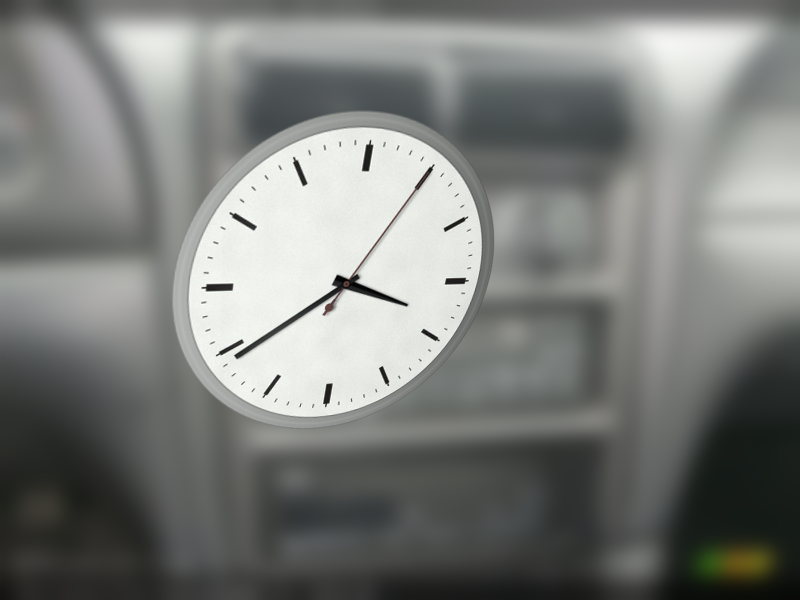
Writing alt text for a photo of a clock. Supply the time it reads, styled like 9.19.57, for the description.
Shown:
3.39.05
